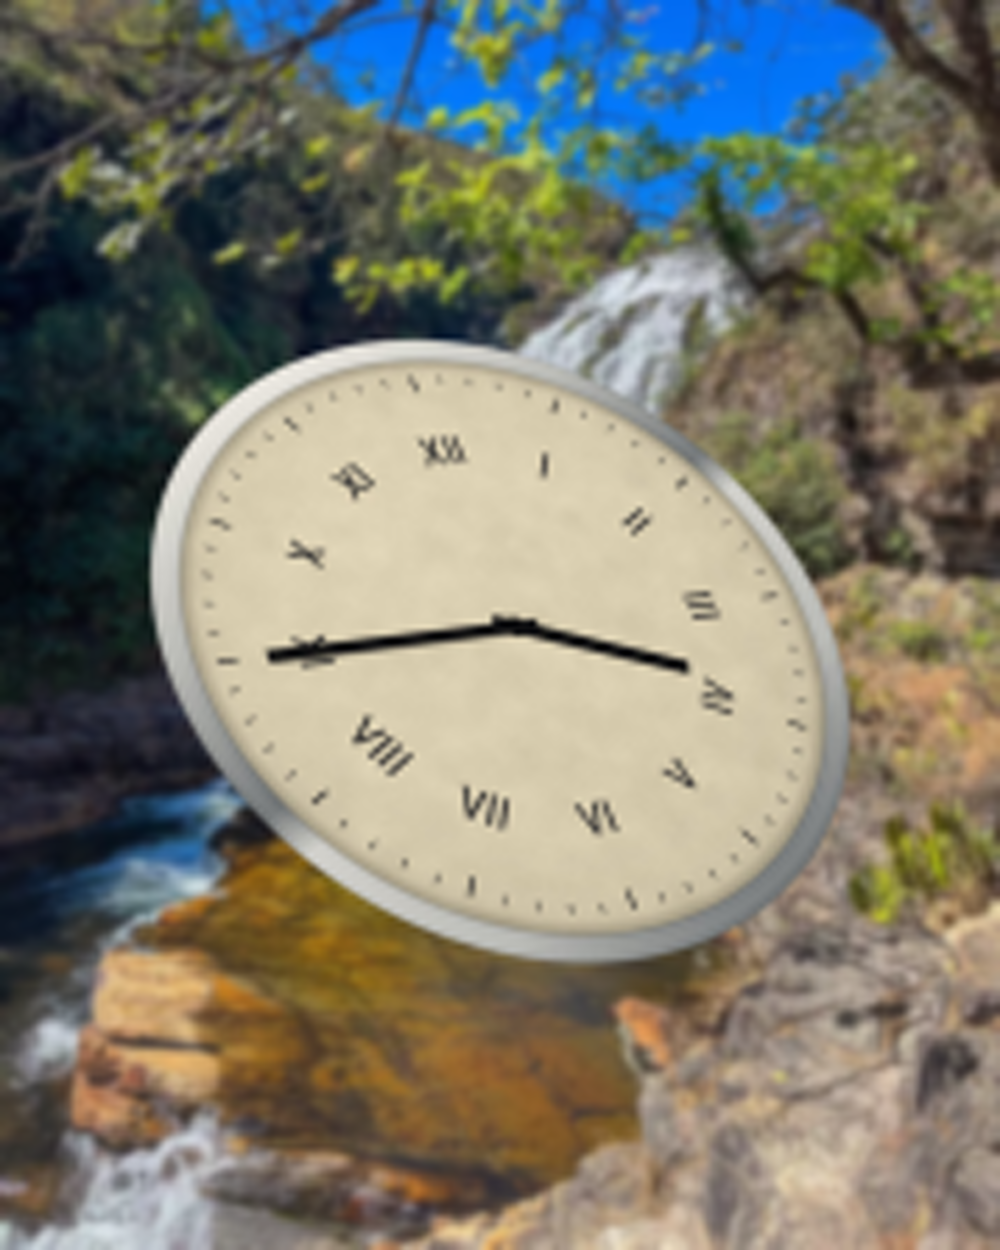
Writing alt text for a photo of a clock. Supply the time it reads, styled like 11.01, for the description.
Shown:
3.45
